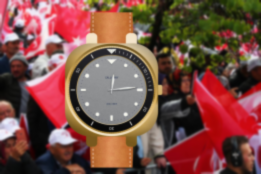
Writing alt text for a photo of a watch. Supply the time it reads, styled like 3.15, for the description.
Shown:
12.14
